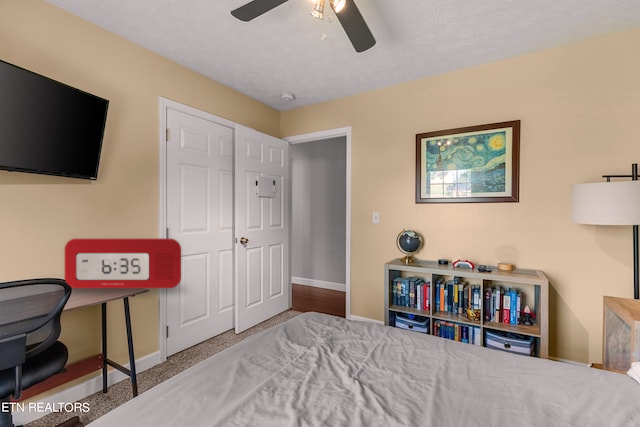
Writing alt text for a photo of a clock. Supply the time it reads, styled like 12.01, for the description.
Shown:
6.35
